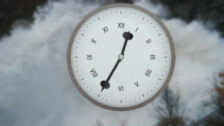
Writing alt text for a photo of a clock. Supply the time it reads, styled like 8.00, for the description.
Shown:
12.35
